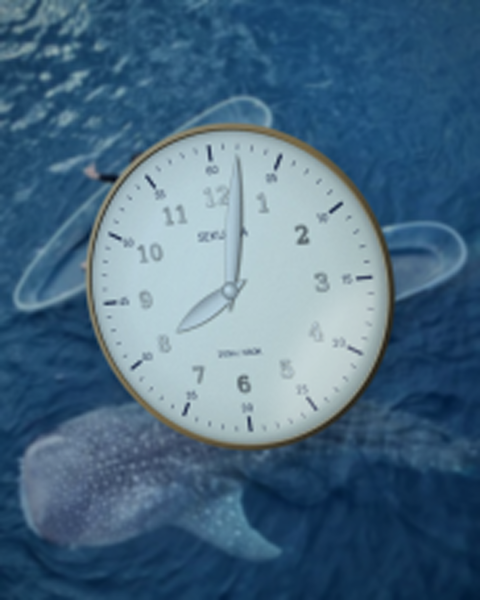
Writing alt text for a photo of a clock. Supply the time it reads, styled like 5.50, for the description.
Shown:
8.02
